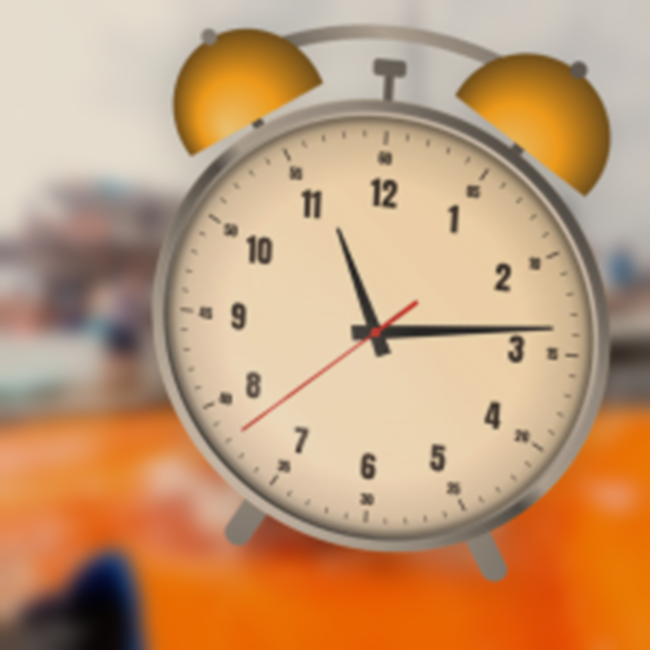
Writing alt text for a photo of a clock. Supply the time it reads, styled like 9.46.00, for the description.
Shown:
11.13.38
